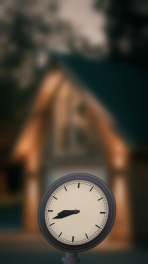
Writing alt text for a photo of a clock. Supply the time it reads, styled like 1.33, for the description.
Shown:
8.42
